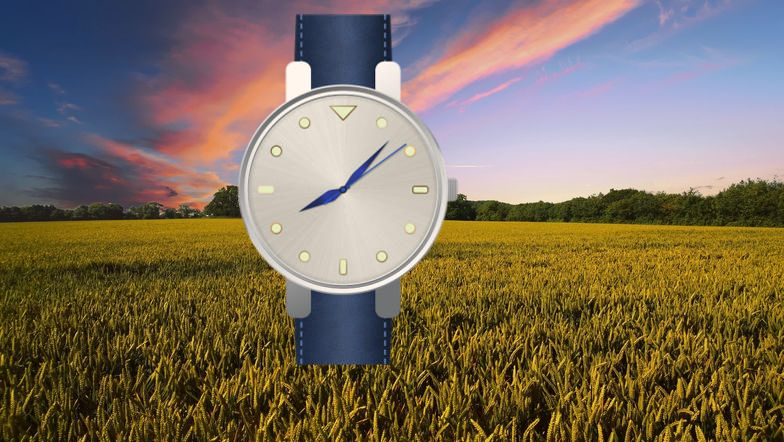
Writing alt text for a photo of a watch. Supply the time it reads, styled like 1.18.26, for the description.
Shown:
8.07.09
